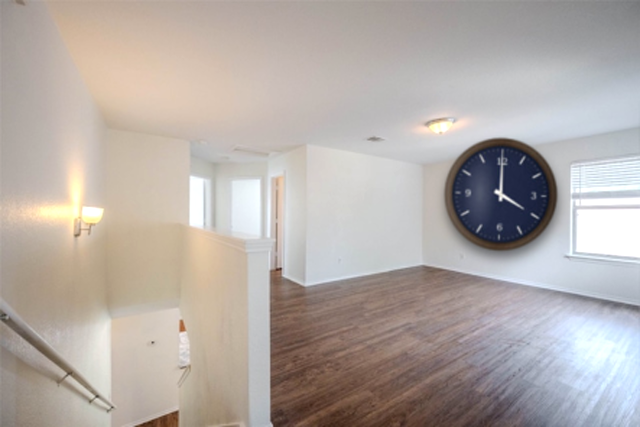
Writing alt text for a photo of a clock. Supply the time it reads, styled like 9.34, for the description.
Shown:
4.00
